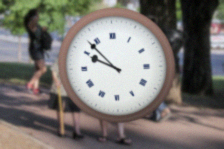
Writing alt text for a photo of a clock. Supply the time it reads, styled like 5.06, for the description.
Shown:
9.53
